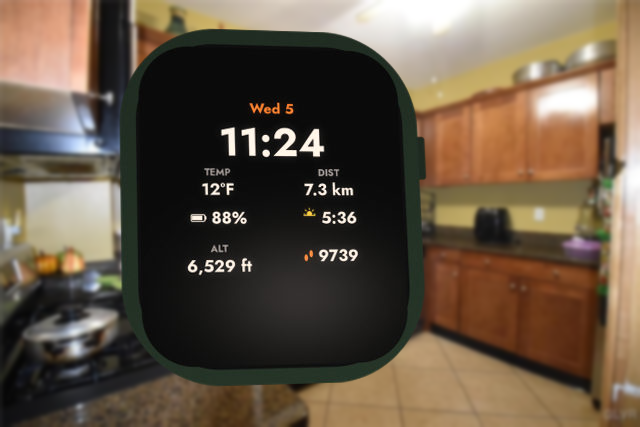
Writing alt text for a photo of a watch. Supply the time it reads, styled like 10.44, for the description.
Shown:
11.24
